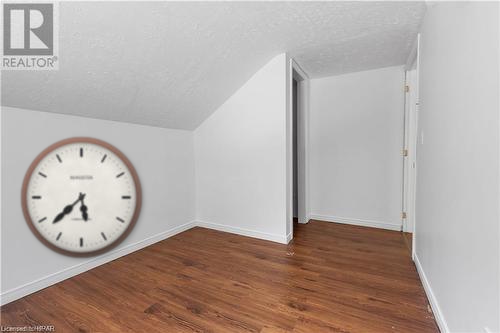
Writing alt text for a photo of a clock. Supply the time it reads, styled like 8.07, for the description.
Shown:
5.38
